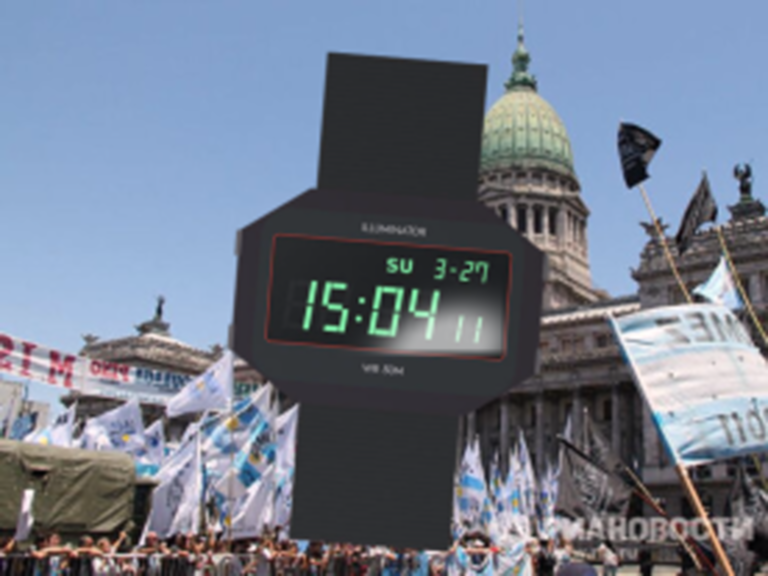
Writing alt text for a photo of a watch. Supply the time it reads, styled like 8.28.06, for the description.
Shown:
15.04.11
